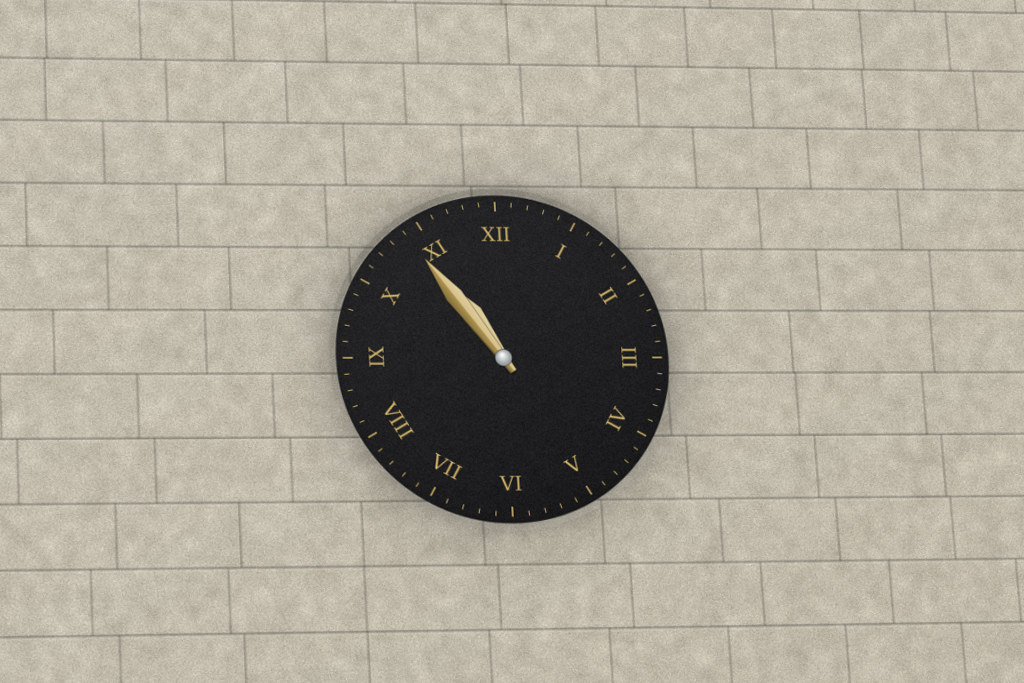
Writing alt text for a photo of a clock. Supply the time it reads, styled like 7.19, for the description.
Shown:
10.54
